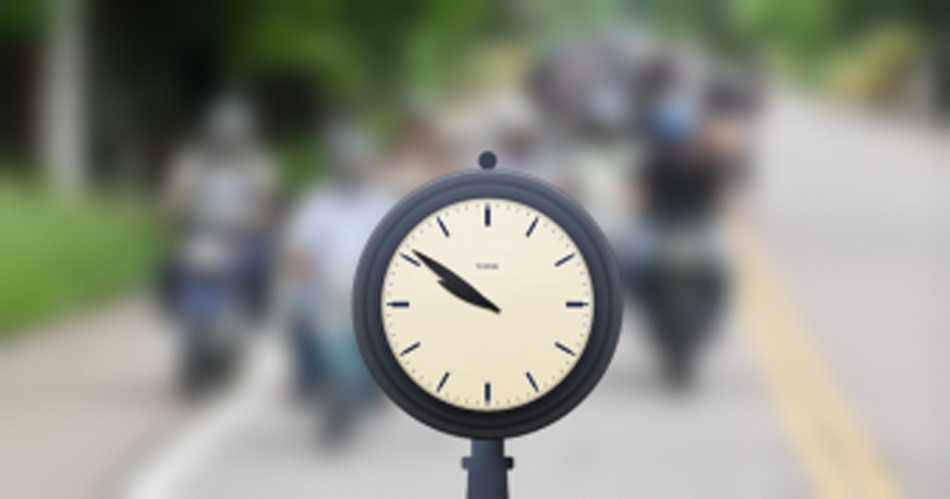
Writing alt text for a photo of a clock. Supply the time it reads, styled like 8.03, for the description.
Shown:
9.51
